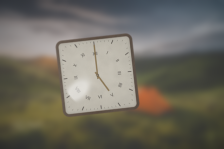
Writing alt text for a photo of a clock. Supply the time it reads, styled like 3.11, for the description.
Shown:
5.00
